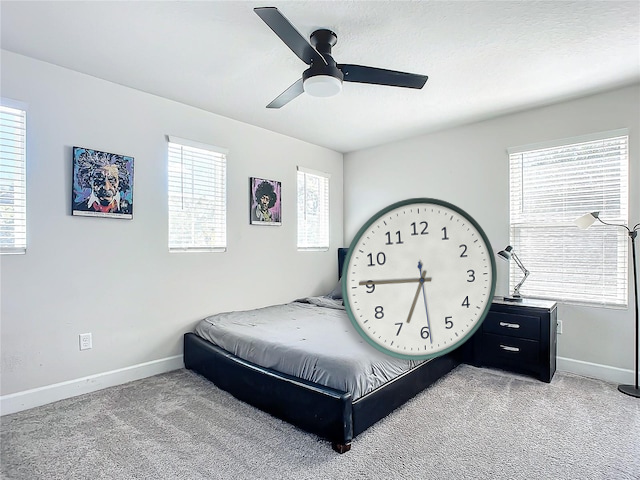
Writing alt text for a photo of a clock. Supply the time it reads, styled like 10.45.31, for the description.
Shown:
6.45.29
